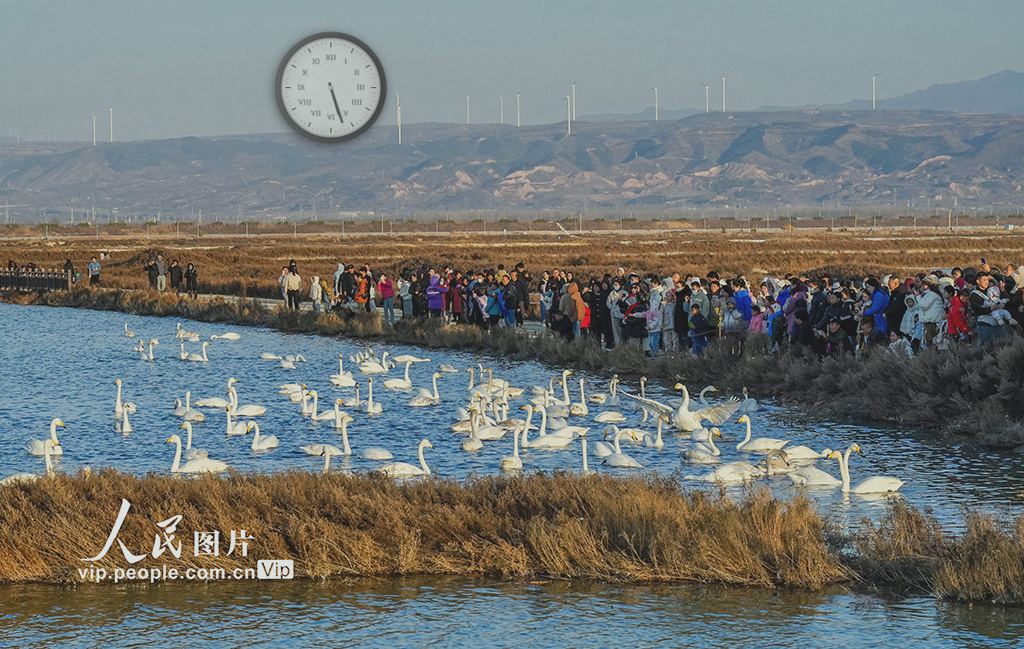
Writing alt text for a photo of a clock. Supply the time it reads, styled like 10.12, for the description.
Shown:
5.27
